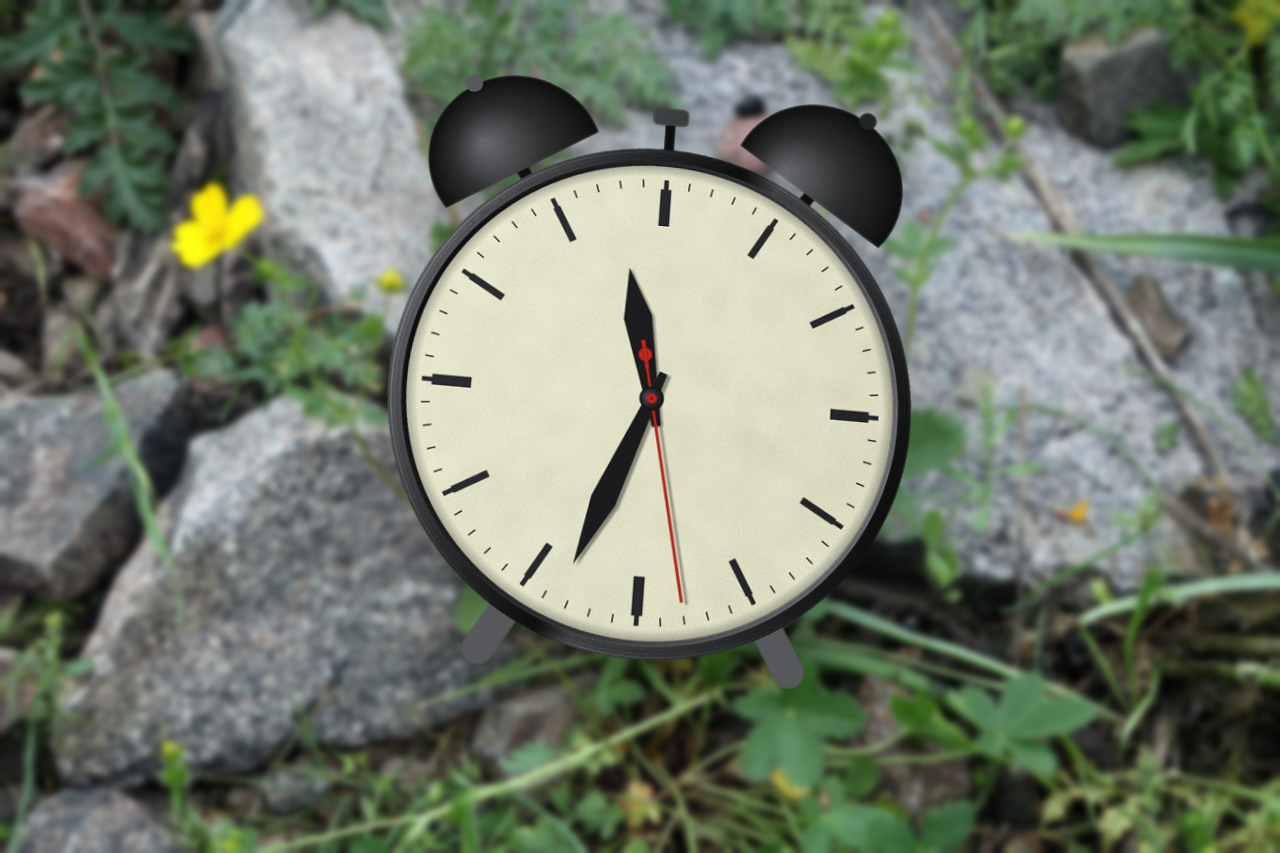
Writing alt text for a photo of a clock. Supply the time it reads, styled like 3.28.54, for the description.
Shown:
11.33.28
